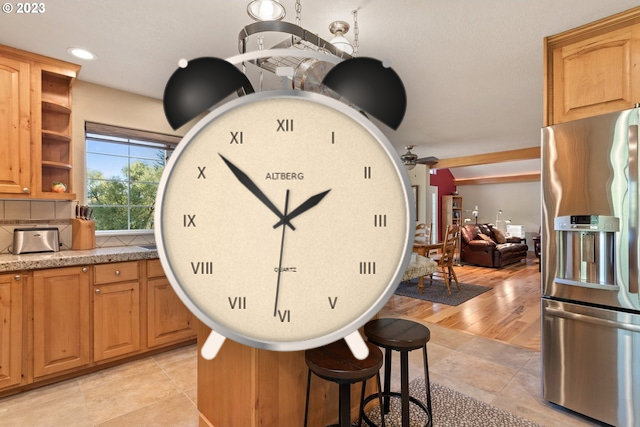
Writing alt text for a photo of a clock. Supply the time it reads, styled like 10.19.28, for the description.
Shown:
1.52.31
